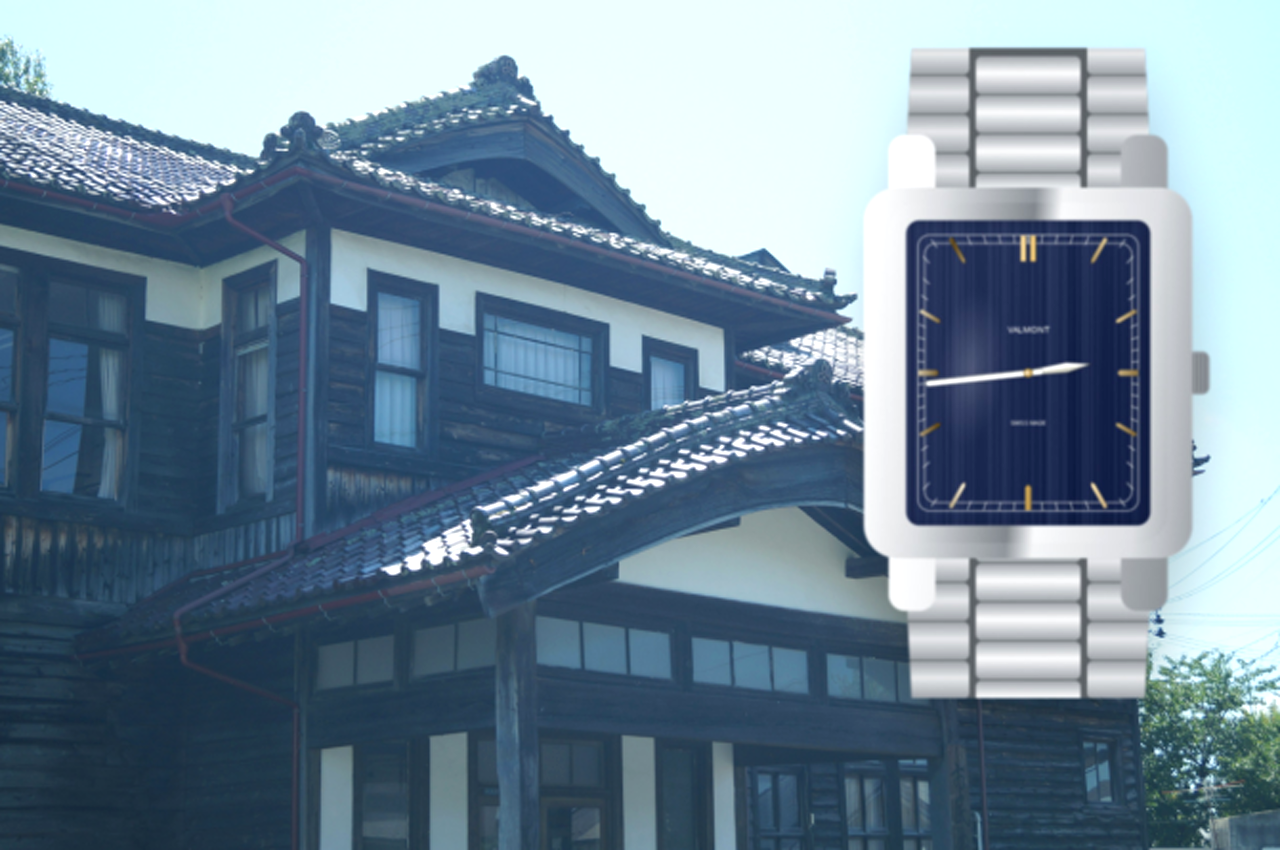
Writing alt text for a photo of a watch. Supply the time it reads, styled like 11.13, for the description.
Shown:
2.44
